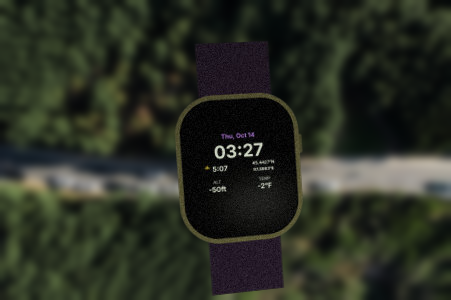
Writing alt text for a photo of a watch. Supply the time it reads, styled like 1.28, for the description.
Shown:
3.27
